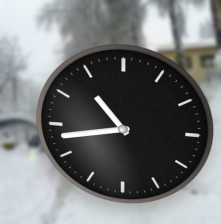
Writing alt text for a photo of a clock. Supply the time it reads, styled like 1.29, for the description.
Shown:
10.43
